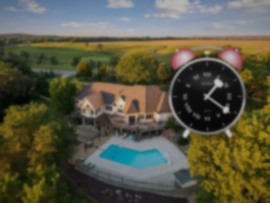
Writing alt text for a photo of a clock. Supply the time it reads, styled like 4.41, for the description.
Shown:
1.21
